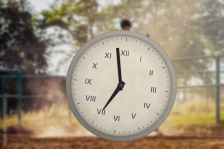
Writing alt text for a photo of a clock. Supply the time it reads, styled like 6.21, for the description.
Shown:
6.58
